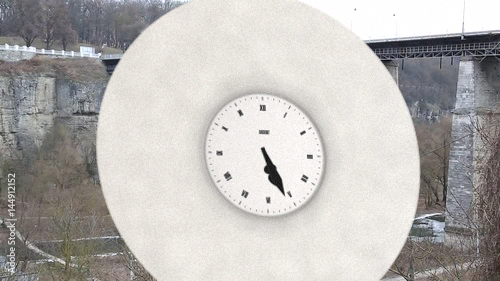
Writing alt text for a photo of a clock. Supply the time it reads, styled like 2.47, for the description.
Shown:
5.26
